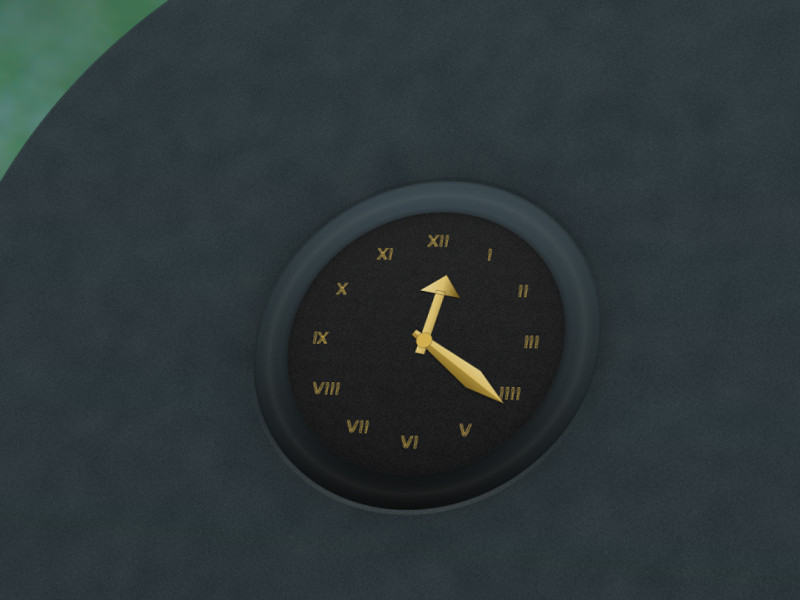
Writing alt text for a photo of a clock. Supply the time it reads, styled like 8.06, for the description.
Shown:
12.21
